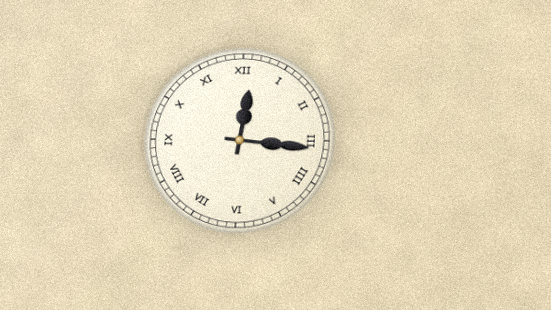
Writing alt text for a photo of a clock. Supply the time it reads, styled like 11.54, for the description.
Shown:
12.16
